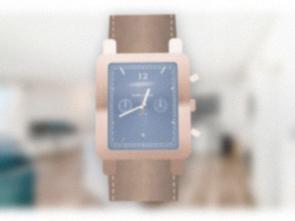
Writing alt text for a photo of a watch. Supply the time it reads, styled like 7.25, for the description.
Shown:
12.41
